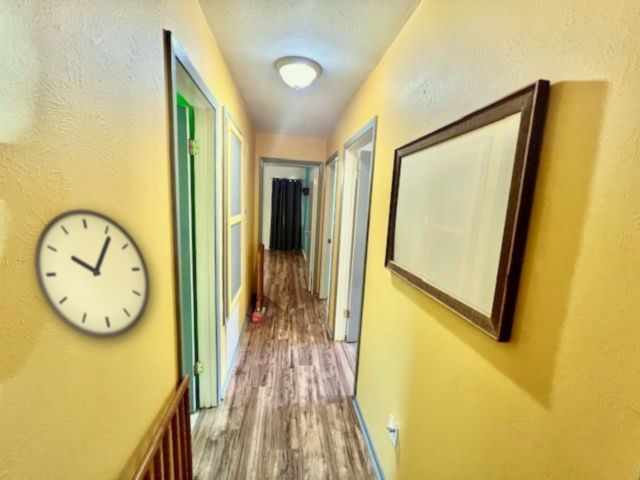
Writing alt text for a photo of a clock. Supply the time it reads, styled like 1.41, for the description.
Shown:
10.06
